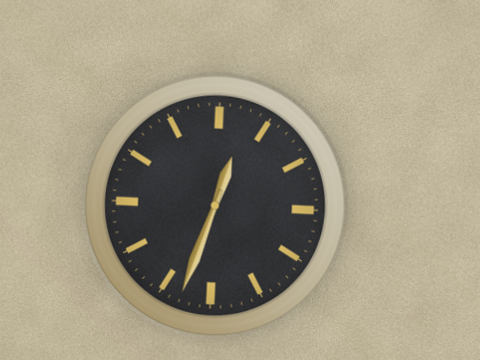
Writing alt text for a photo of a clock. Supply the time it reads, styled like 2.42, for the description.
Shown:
12.33
